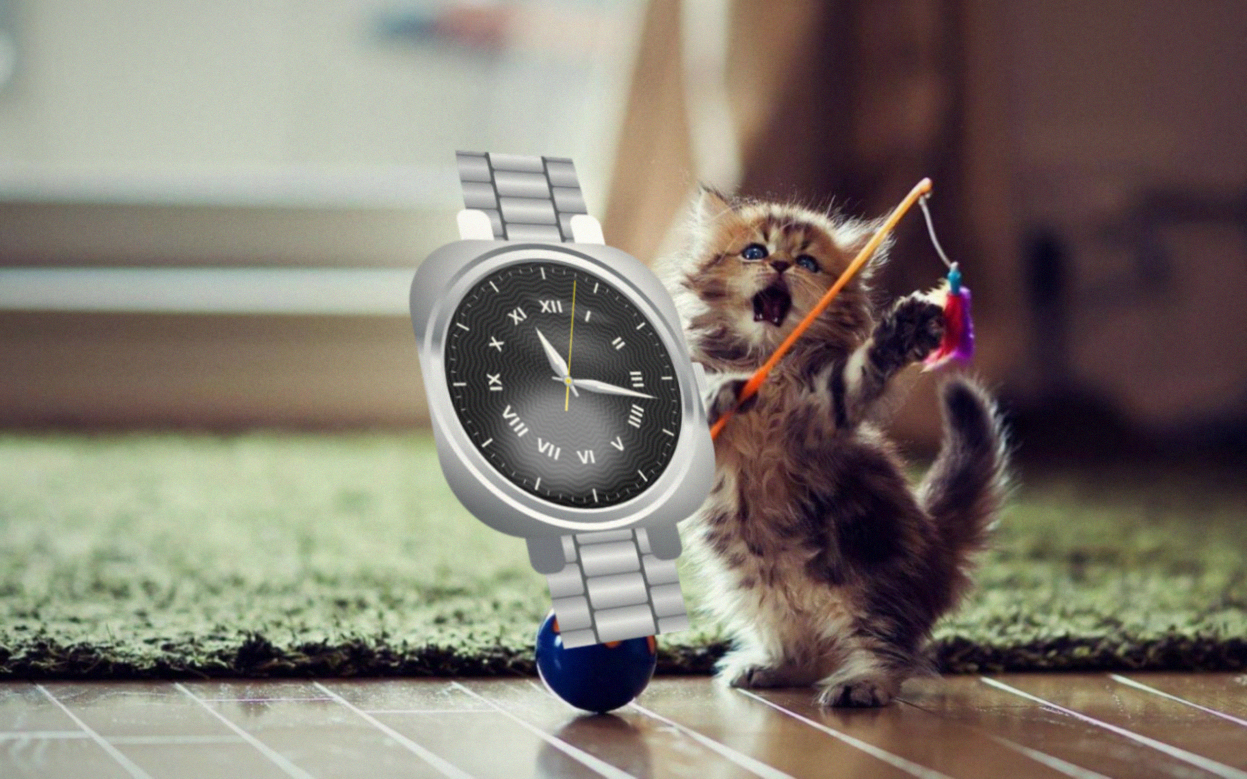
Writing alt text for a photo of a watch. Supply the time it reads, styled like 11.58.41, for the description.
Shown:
11.17.03
